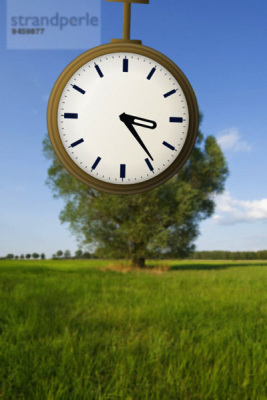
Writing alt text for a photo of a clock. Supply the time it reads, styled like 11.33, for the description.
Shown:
3.24
